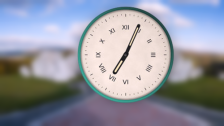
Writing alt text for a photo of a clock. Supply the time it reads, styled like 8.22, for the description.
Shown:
7.04
